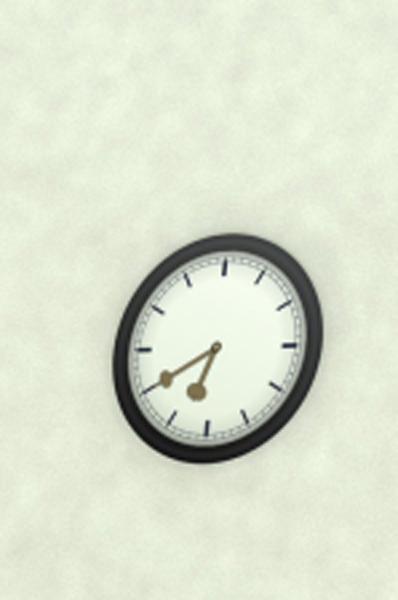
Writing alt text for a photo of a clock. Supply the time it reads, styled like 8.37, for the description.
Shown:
6.40
